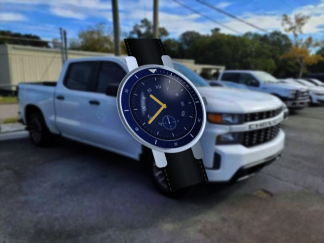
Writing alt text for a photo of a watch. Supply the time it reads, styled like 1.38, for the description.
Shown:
10.39
